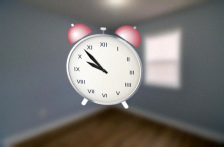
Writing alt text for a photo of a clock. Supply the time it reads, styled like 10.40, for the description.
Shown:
9.53
